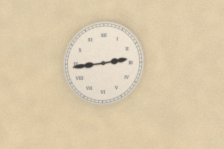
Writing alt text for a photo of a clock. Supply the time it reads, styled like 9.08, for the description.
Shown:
2.44
